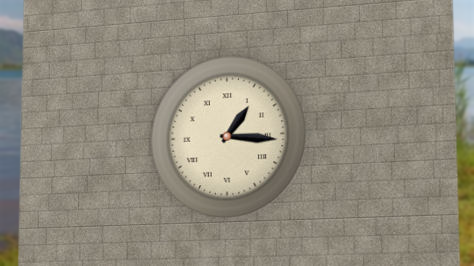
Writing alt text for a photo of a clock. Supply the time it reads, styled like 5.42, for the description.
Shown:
1.16
